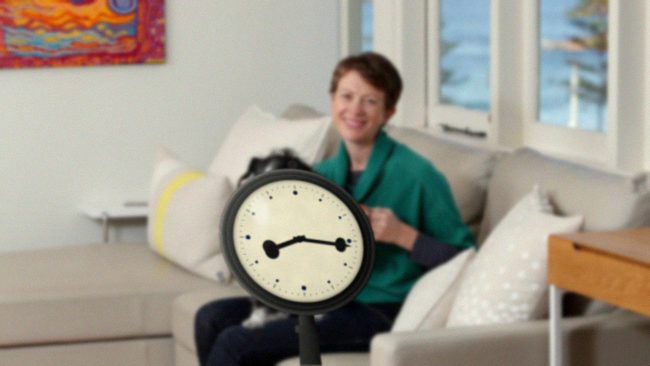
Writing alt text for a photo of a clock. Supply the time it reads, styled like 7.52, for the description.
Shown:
8.16
